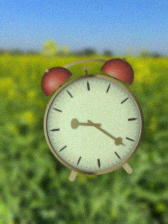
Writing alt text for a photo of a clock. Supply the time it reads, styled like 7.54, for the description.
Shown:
9.22
